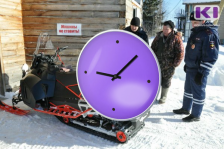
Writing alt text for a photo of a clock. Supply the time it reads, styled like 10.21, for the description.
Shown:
9.07
